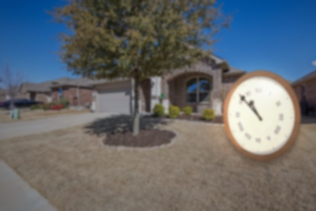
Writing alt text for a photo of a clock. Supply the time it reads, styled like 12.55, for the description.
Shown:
10.52
